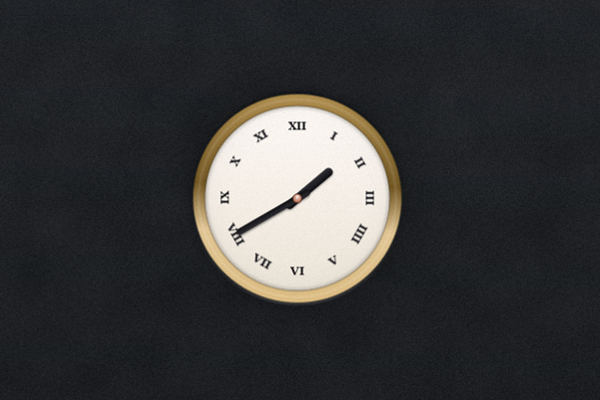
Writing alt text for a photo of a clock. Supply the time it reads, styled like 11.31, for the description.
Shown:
1.40
